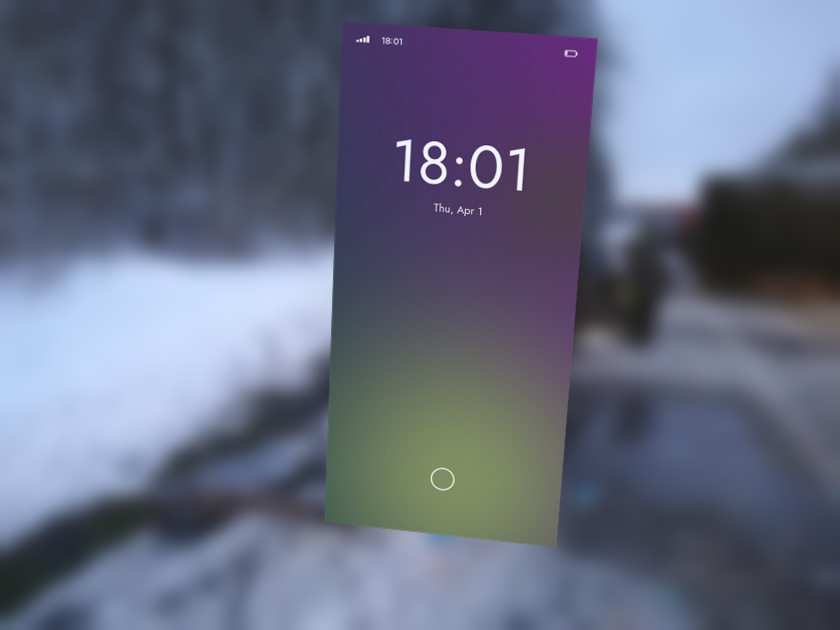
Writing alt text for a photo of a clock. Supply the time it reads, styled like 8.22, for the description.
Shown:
18.01
